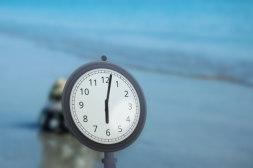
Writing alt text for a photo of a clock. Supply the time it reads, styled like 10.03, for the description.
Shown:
6.02
